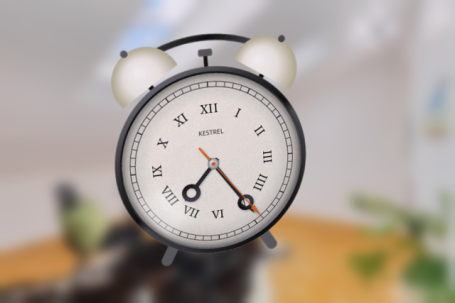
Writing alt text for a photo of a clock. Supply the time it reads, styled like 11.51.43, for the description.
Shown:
7.24.24
